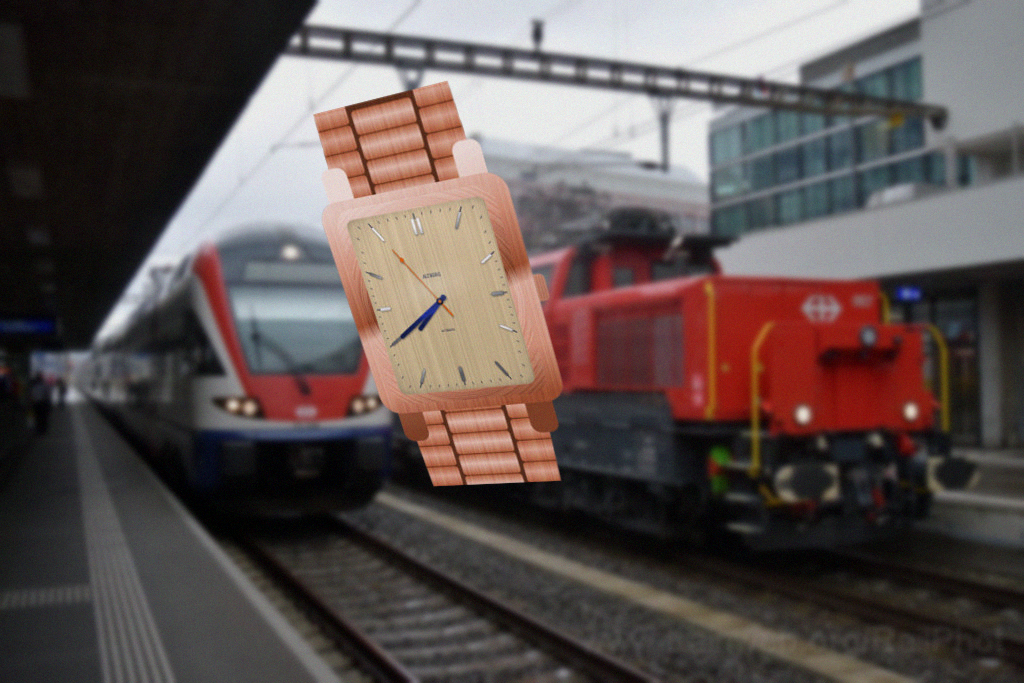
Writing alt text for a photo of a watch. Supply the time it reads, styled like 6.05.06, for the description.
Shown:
7.39.55
